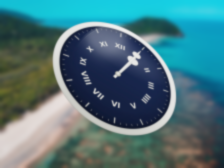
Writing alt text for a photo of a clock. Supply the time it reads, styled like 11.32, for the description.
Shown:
1.05
